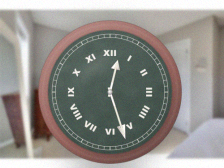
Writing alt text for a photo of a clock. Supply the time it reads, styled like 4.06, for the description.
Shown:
12.27
